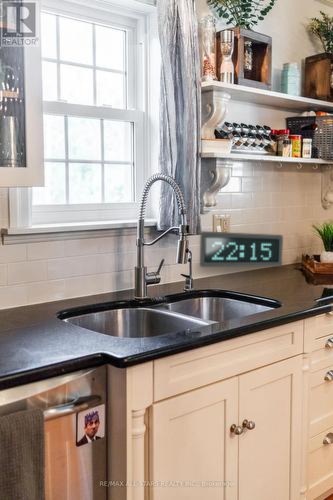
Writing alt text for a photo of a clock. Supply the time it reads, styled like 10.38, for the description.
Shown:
22.15
